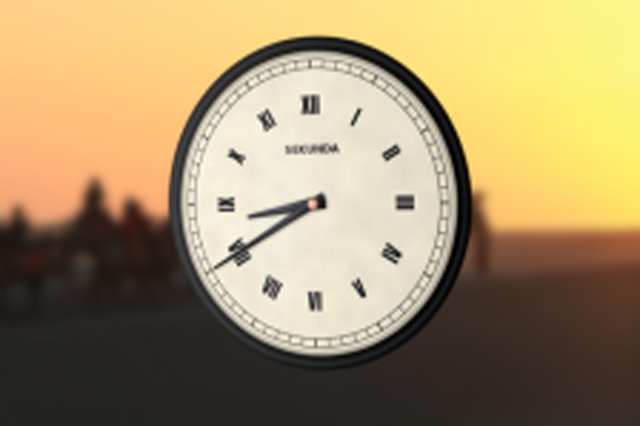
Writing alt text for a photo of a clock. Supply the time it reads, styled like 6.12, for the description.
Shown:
8.40
